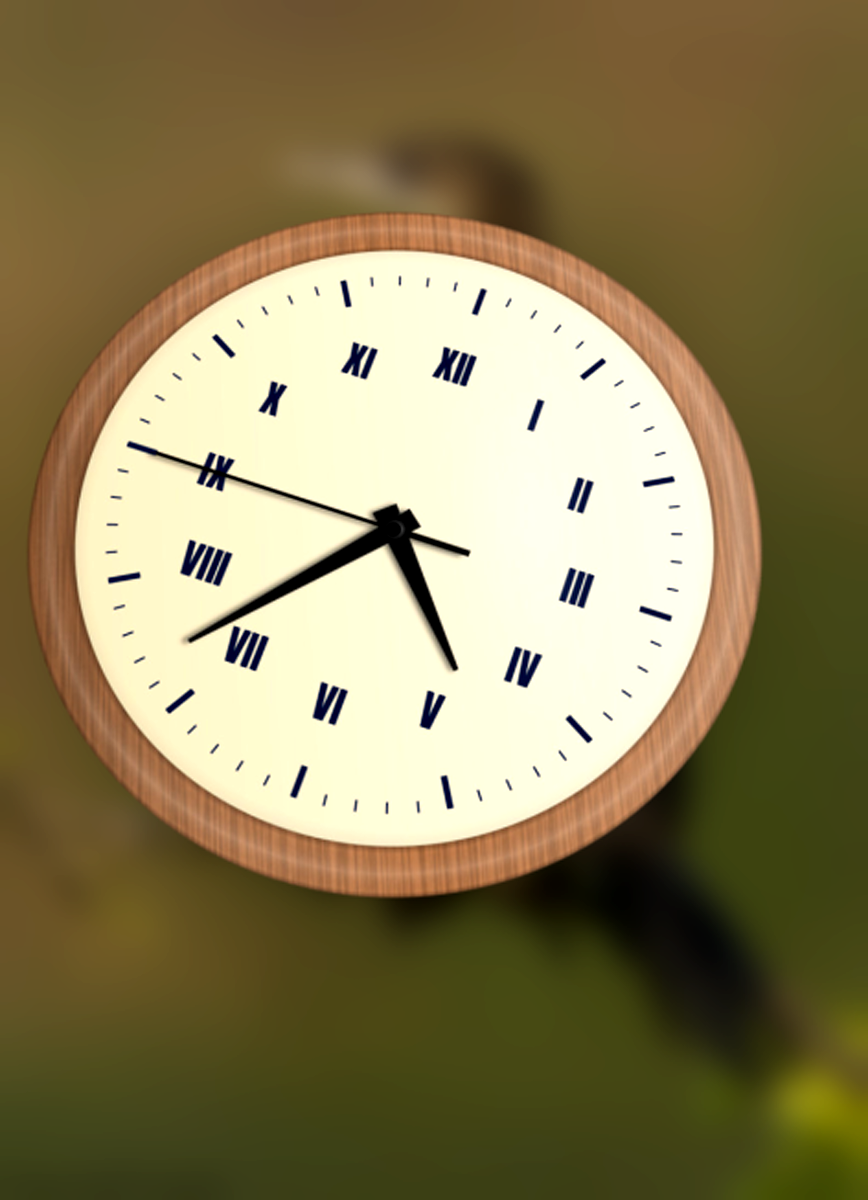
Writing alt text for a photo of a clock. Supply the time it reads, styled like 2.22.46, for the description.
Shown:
4.36.45
